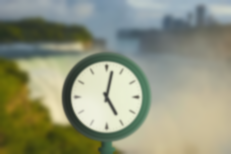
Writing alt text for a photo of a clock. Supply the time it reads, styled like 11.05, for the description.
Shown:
5.02
